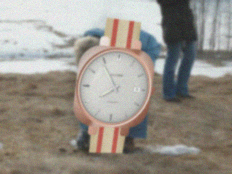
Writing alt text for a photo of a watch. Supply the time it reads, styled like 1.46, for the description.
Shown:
7.54
